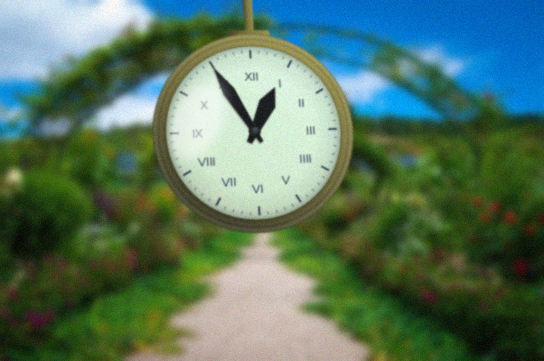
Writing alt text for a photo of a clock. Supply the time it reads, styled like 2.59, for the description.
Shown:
12.55
